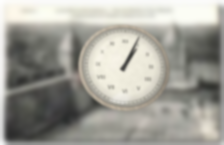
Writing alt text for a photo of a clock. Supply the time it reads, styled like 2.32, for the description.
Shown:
1.04
